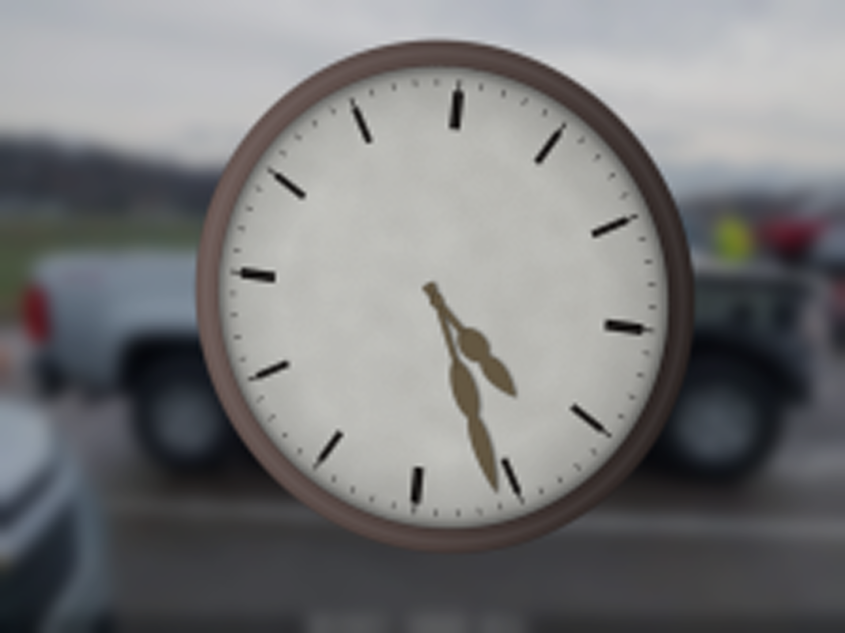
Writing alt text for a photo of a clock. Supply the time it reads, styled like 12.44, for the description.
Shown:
4.26
